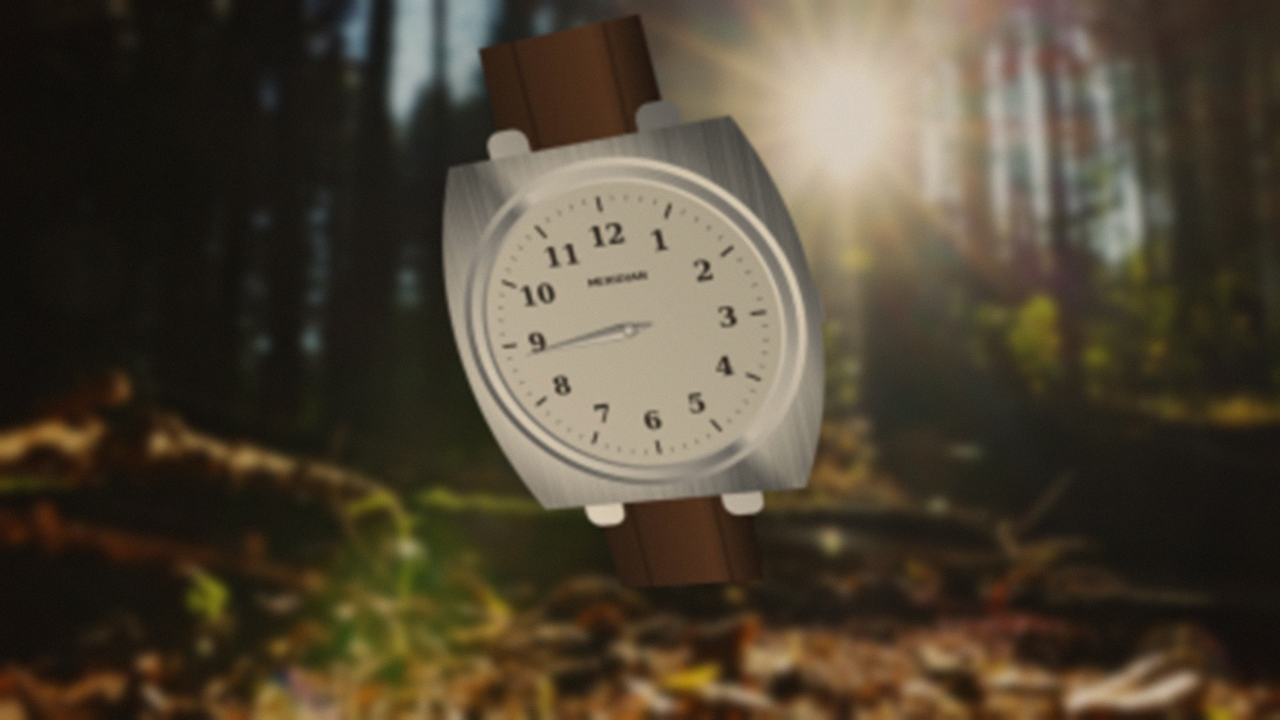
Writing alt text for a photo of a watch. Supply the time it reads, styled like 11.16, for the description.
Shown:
8.44
